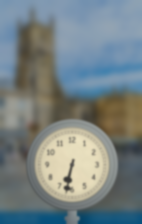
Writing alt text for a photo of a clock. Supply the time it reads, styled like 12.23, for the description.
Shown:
6.32
